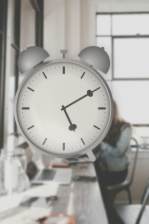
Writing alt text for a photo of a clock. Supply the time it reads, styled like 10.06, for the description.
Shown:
5.10
